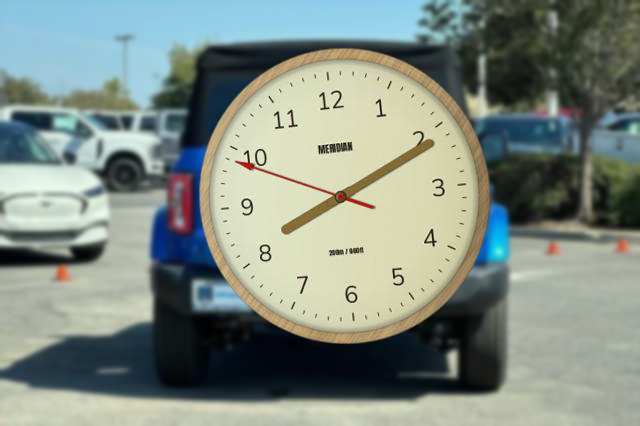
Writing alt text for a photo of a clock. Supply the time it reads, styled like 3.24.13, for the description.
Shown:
8.10.49
